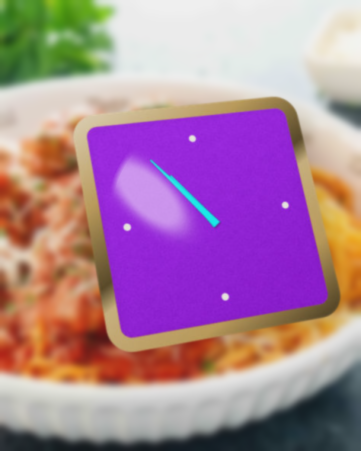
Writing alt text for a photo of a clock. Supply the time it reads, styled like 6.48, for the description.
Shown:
10.54
